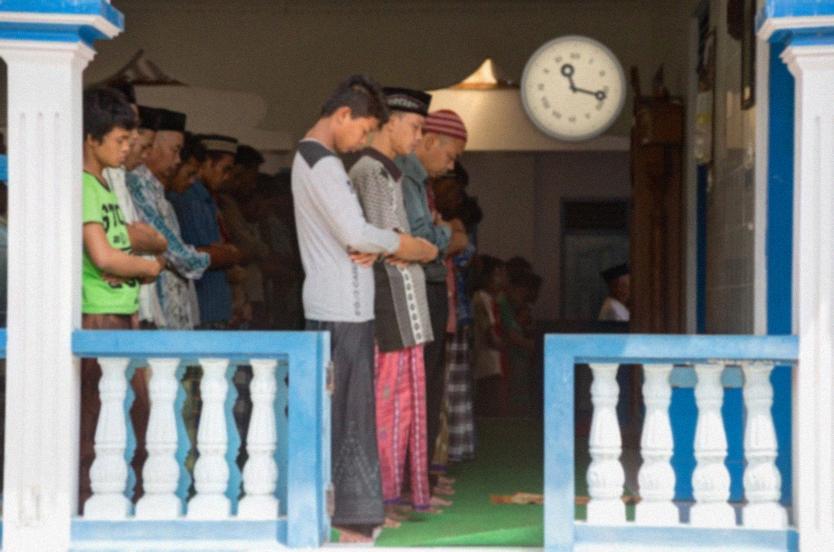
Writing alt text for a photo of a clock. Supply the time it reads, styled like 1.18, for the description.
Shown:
11.17
